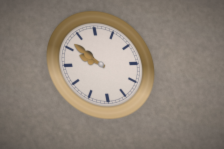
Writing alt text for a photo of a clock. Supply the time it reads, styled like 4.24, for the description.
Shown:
9.52
